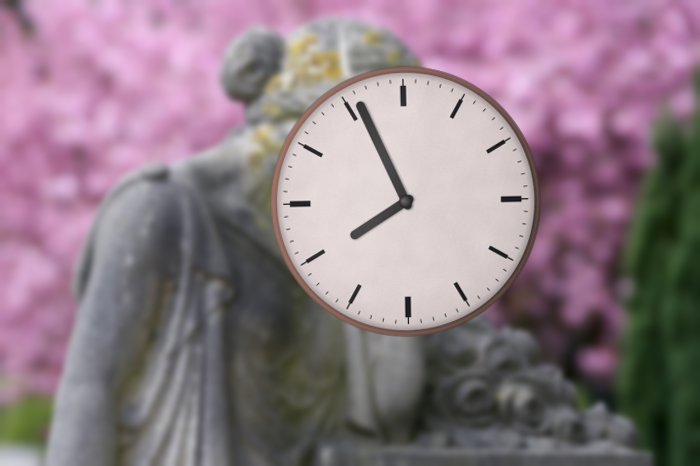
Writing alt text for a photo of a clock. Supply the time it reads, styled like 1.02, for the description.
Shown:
7.56
